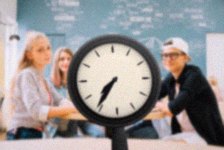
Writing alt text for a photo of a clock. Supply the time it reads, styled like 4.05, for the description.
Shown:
7.36
